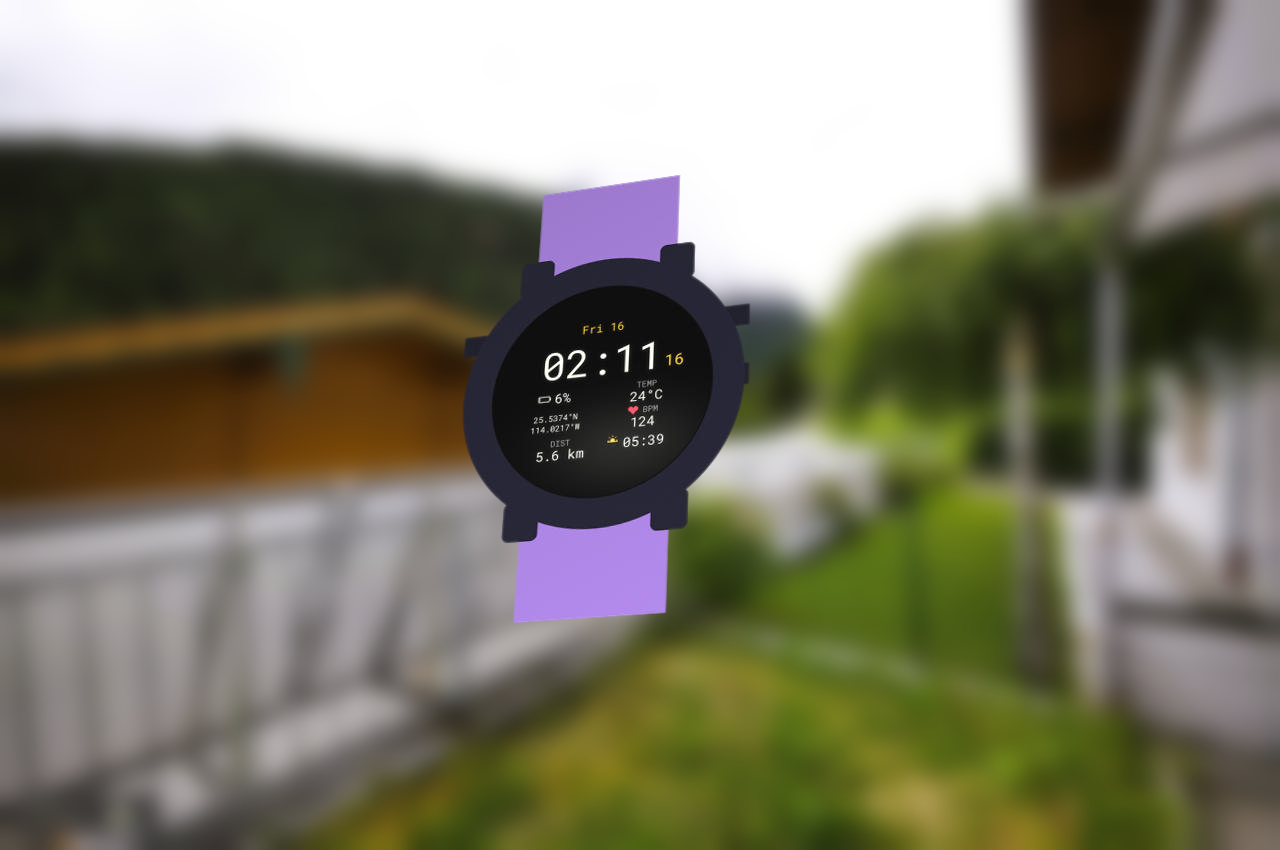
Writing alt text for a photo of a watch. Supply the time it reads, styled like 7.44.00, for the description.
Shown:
2.11.16
